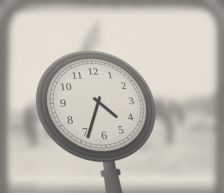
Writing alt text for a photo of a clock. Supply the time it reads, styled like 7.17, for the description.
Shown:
4.34
